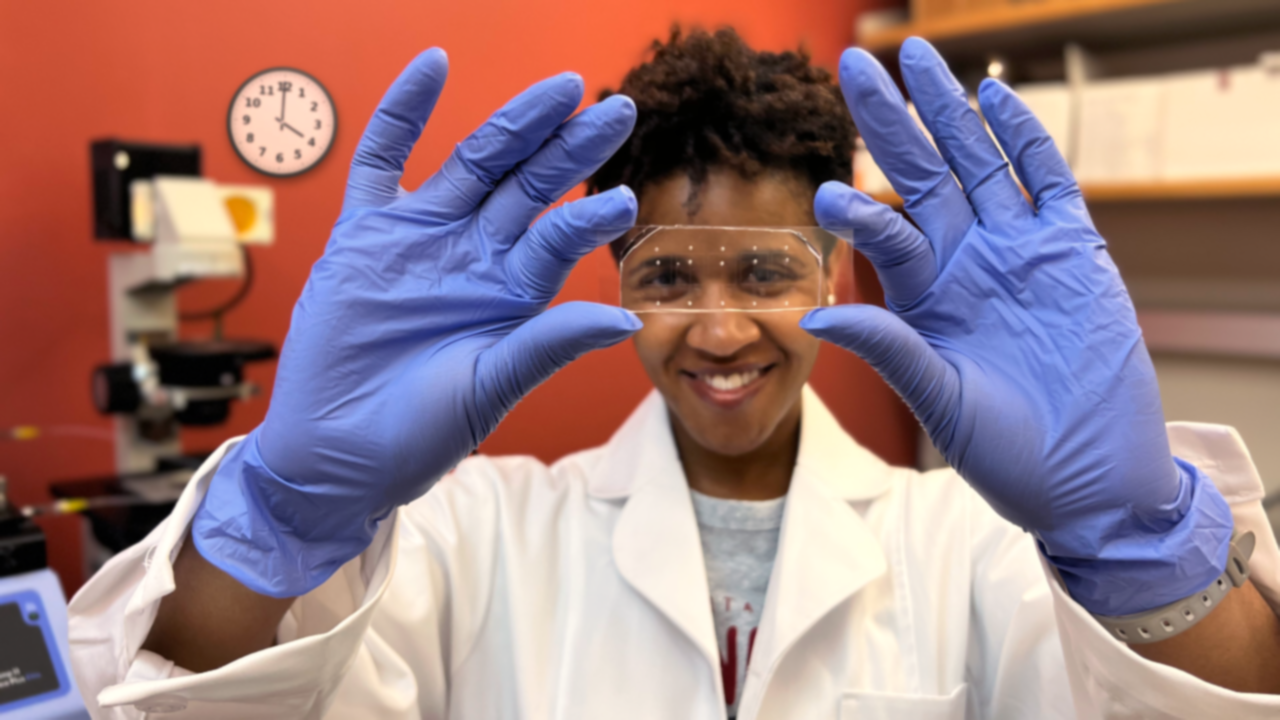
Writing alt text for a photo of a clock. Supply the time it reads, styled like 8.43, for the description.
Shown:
4.00
